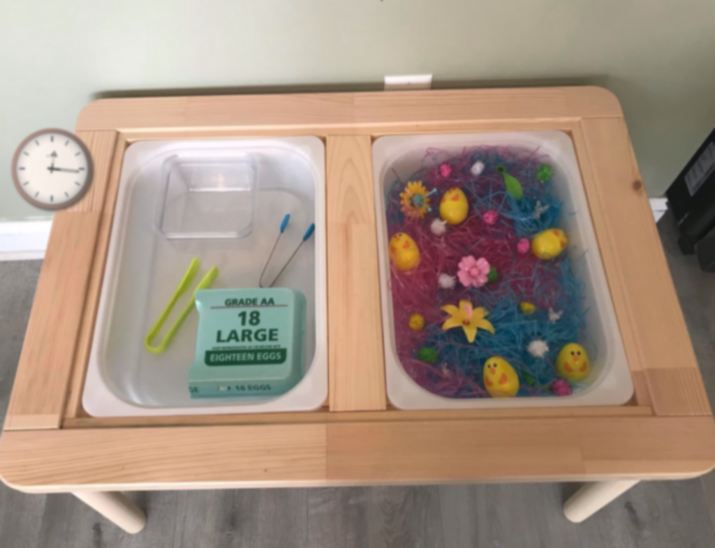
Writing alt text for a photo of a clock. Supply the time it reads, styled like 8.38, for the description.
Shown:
12.16
